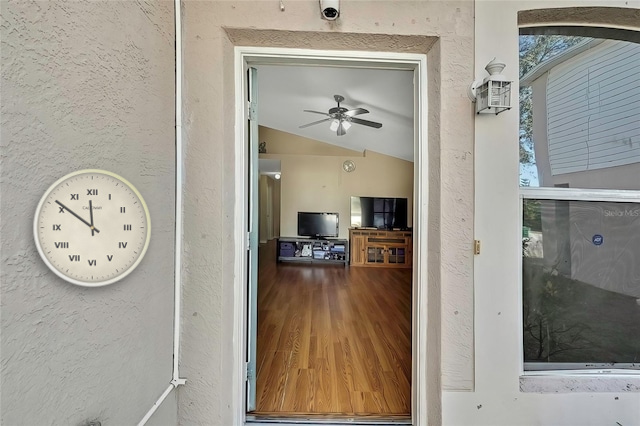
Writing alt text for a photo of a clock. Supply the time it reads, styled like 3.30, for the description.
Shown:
11.51
